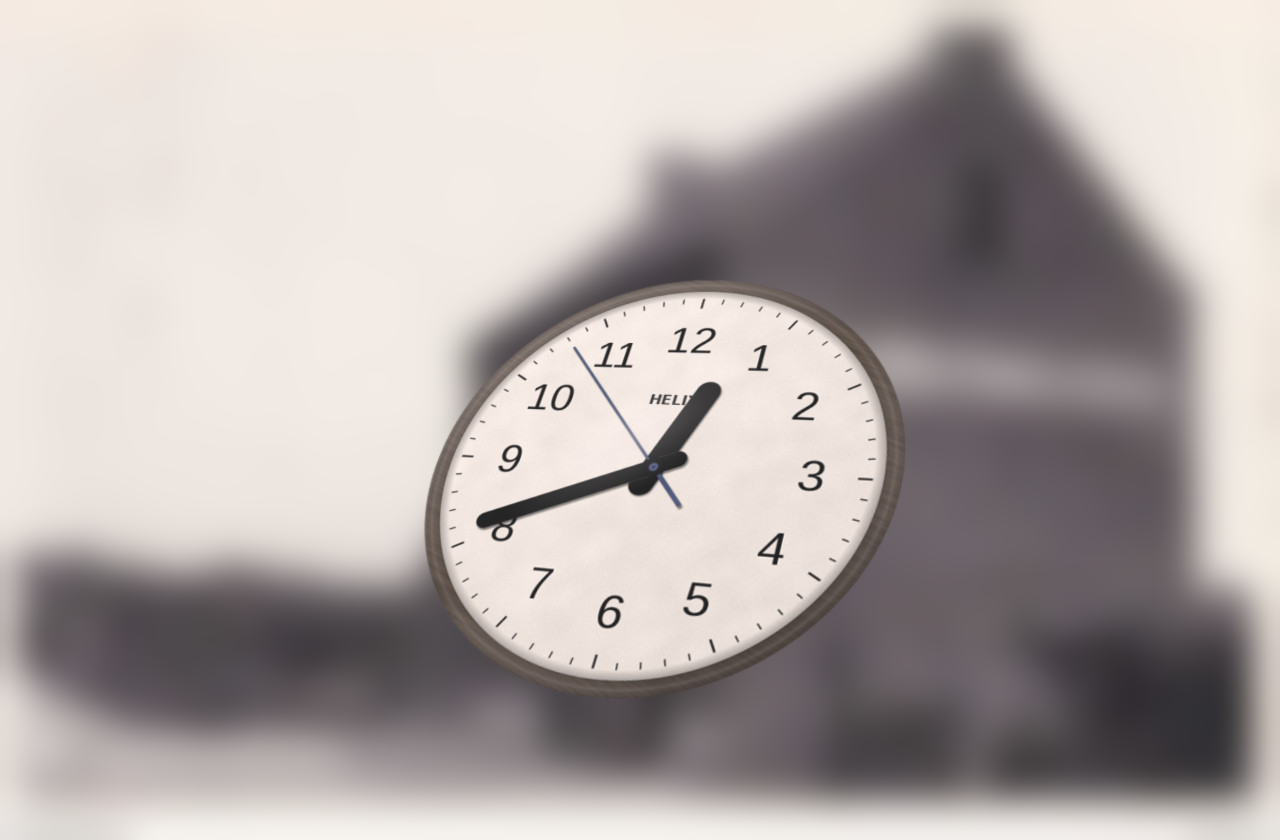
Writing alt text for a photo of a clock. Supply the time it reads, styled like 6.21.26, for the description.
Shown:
12.40.53
